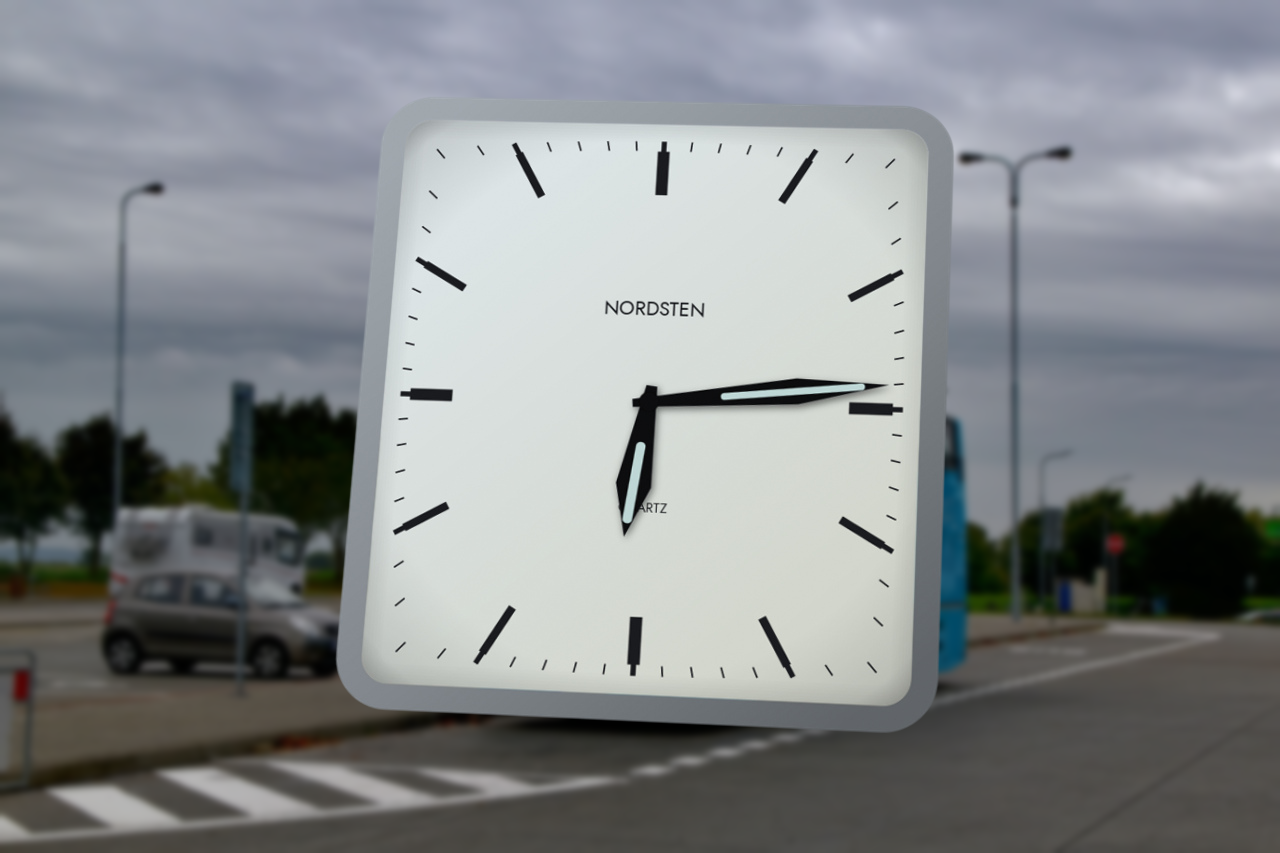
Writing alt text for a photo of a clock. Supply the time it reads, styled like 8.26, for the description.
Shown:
6.14
